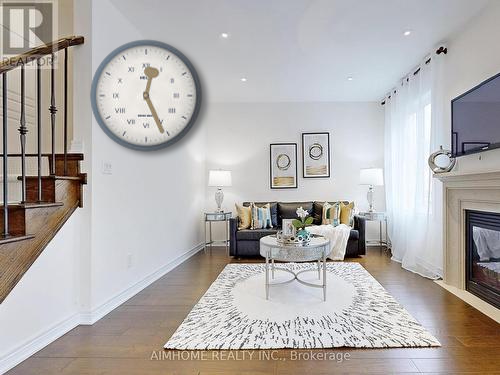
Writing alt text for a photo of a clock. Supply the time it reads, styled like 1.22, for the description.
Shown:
12.26
